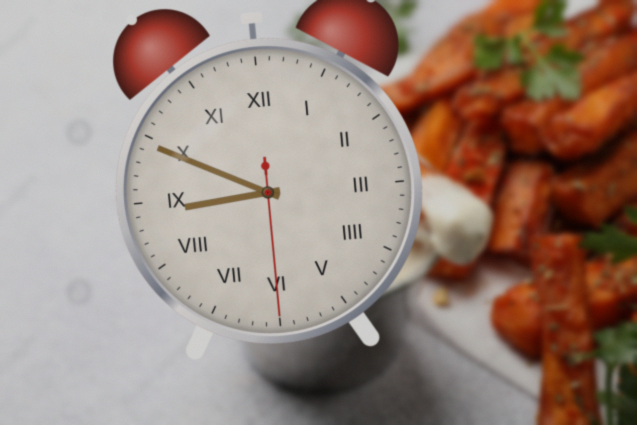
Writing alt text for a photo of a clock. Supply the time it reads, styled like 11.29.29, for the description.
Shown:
8.49.30
